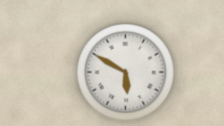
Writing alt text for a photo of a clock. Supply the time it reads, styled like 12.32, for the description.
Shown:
5.50
